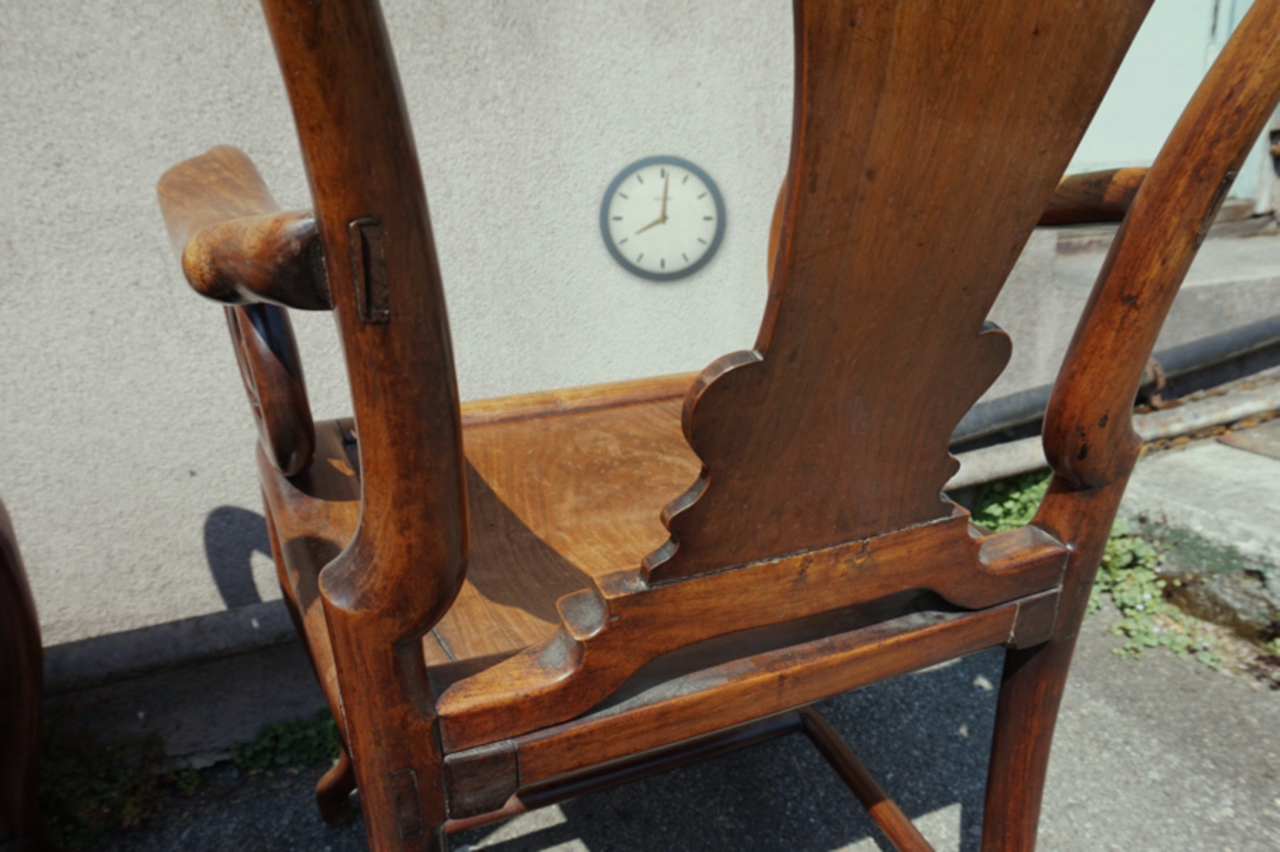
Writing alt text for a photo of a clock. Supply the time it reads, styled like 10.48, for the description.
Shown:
8.01
